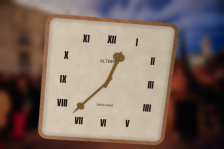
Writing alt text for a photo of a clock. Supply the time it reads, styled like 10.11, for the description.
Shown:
12.37
